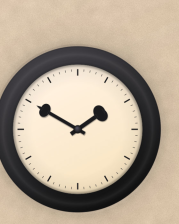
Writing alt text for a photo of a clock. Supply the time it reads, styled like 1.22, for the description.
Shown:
1.50
